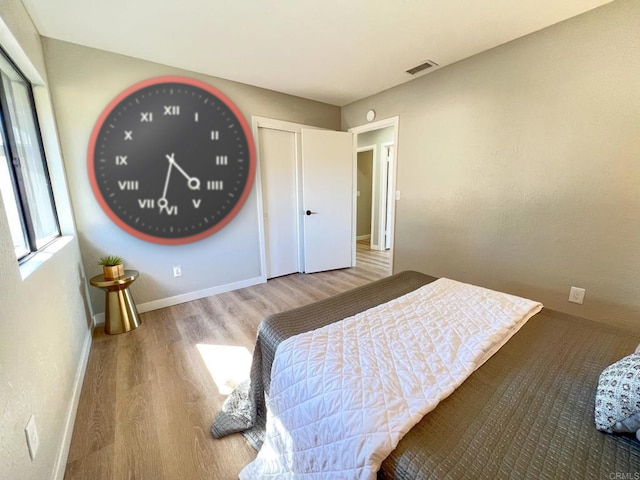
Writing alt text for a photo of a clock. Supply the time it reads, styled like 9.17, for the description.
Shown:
4.32
